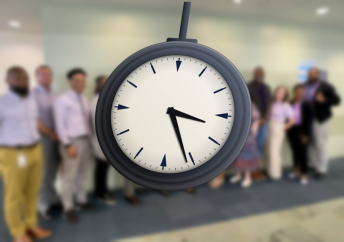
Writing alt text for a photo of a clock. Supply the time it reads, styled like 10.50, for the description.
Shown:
3.26
